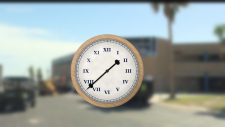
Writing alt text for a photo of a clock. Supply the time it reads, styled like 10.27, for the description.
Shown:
1.38
